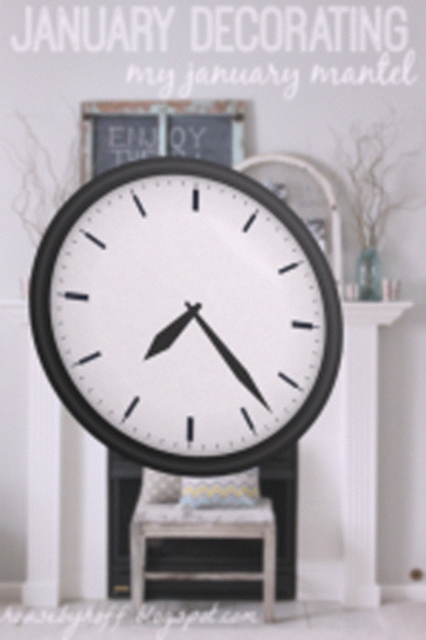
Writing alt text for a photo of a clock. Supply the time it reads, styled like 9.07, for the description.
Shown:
7.23
